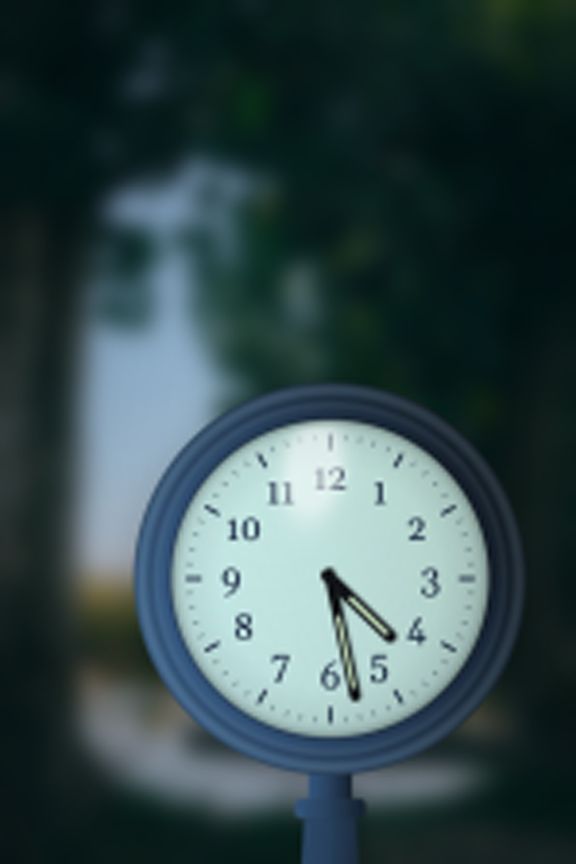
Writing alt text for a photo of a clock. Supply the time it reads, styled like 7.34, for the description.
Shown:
4.28
